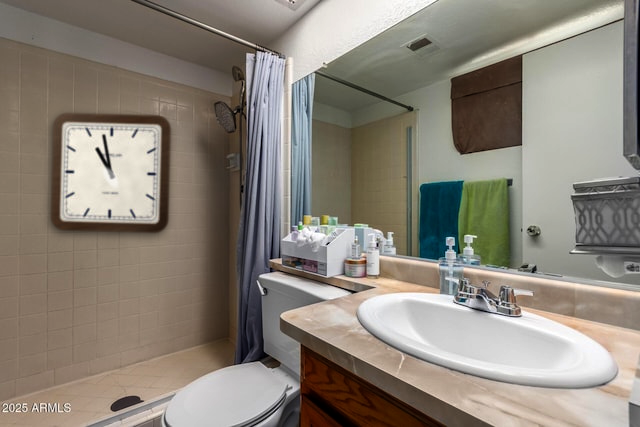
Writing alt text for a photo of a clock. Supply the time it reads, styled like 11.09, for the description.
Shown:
10.58
